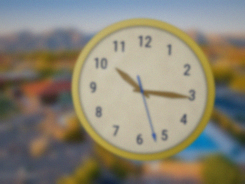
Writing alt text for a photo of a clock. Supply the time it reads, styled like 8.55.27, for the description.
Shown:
10.15.27
